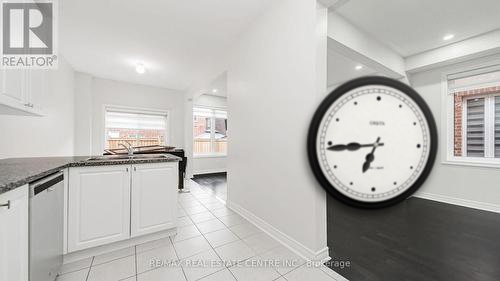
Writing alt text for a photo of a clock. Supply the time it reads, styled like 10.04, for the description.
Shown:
6.44
